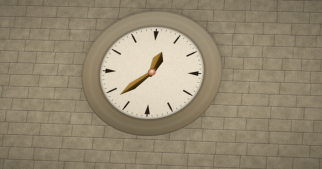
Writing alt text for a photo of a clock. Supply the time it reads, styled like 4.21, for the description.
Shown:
12.38
